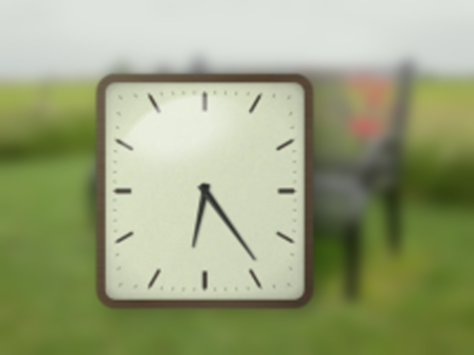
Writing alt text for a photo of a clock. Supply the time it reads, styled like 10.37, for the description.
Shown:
6.24
